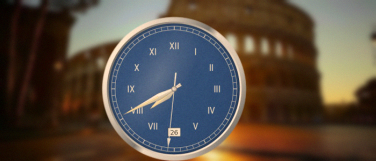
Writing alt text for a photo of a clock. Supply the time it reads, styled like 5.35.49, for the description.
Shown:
7.40.31
